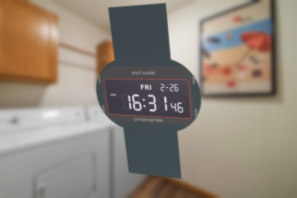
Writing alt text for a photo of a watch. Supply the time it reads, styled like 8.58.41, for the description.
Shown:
16.31.46
